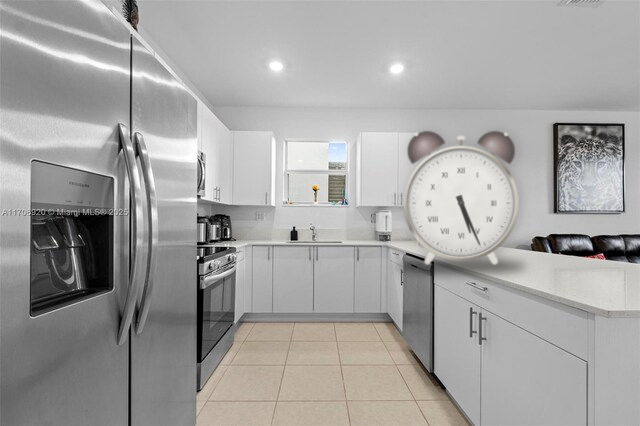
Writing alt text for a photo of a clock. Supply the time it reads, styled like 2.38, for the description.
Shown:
5.26
